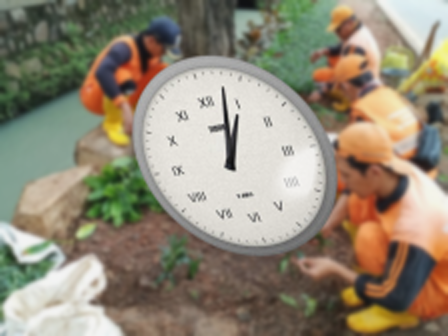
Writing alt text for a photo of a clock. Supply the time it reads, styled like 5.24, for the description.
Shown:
1.03
